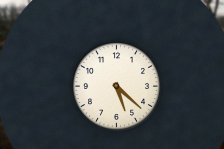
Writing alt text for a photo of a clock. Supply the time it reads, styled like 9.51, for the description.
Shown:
5.22
